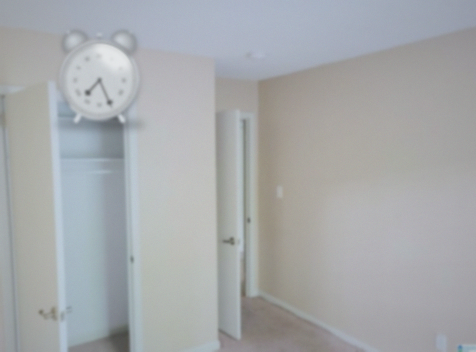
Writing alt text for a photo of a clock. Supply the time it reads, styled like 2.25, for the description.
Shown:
7.26
